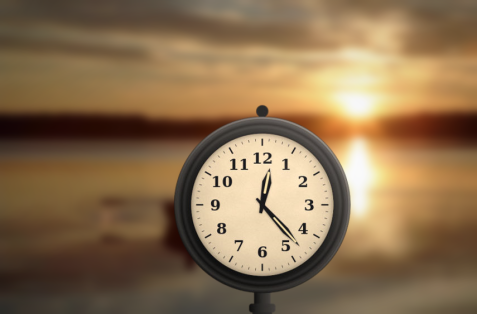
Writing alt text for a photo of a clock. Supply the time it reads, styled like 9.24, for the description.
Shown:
12.23
